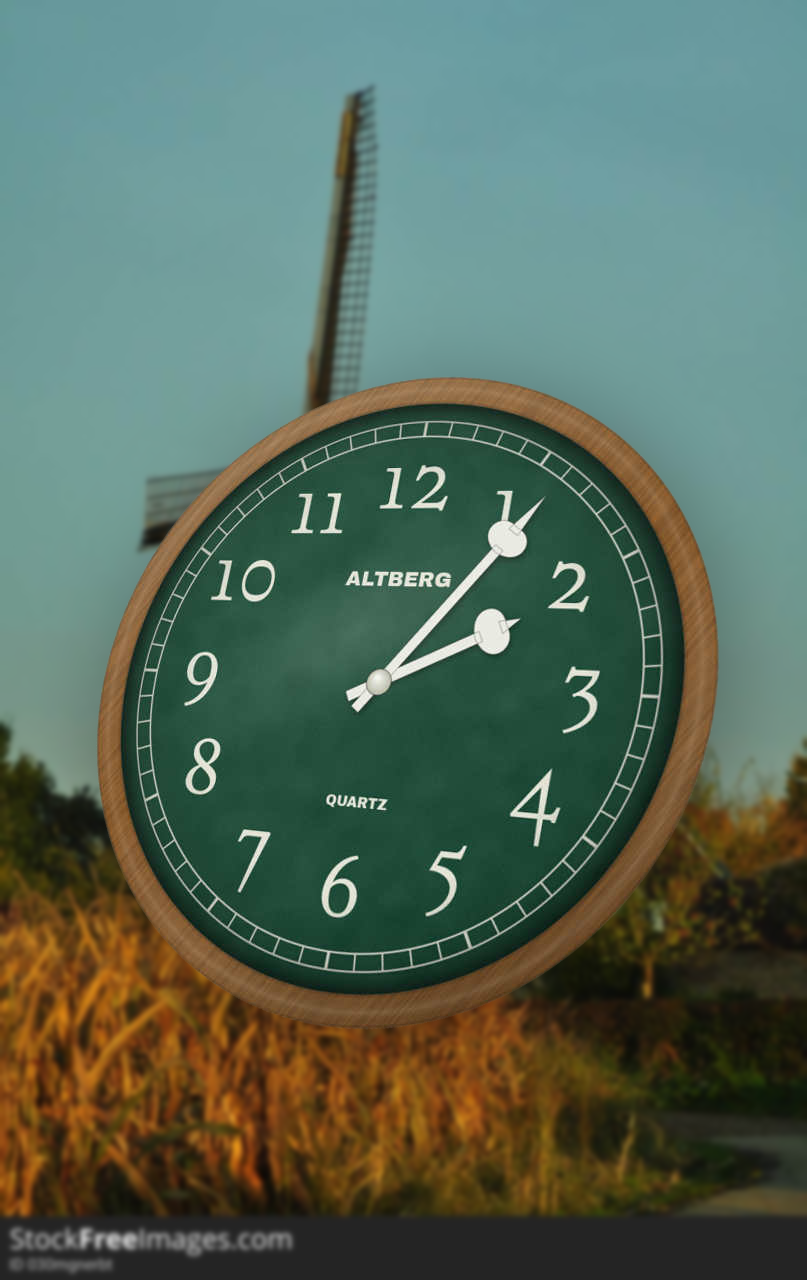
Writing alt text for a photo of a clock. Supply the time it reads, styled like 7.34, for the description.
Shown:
2.06
